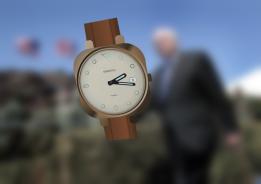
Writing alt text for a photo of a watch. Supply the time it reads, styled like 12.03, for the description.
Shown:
2.17
